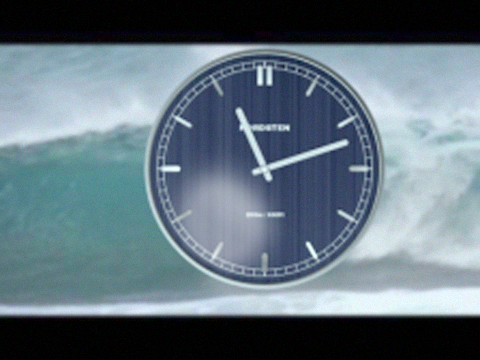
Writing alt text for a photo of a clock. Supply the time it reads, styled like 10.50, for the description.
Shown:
11.12
